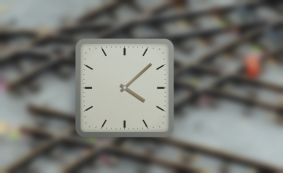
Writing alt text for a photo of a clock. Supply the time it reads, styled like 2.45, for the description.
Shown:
4.08
